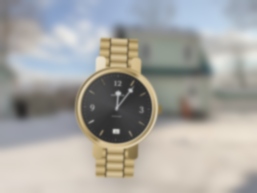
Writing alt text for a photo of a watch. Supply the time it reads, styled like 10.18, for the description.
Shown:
12.06
